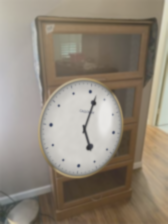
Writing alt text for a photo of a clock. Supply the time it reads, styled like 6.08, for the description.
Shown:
5.02
